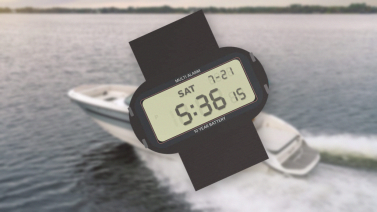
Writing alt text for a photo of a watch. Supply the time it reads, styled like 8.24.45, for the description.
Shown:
5.36.15
